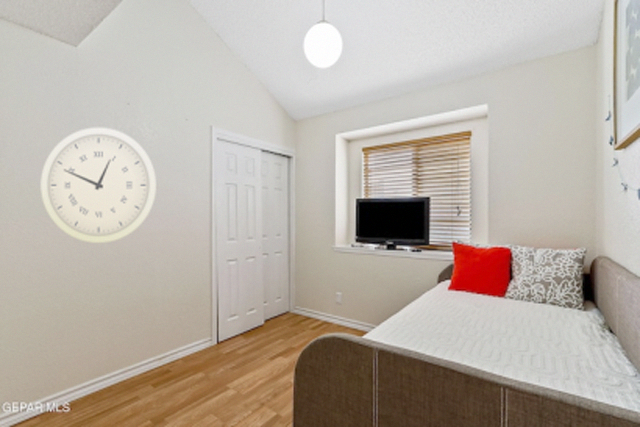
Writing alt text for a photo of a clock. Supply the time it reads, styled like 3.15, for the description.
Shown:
12.49
